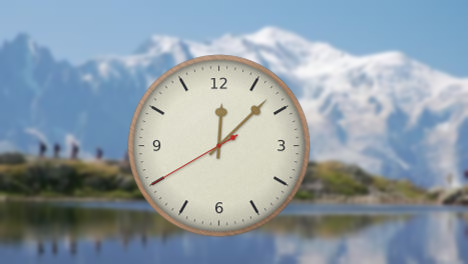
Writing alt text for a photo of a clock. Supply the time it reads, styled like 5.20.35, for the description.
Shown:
12.07.40
